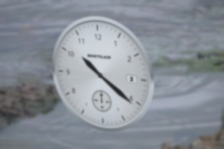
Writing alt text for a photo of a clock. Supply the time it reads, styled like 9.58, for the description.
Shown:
10.21
